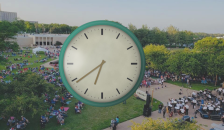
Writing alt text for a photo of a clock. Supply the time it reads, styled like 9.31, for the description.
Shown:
6.39
